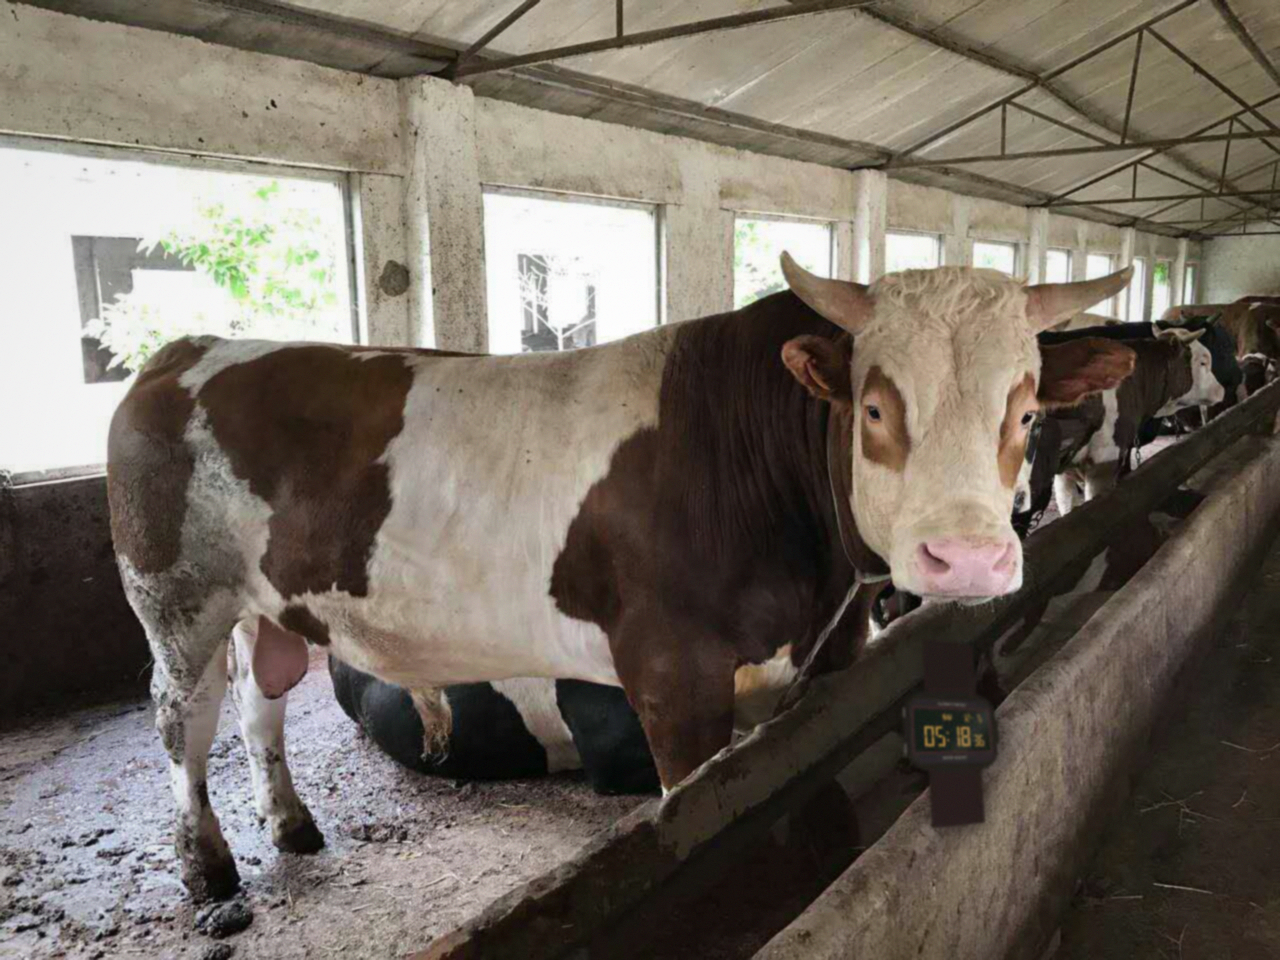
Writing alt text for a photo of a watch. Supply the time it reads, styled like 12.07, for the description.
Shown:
5.18
